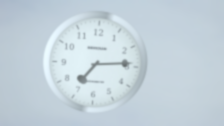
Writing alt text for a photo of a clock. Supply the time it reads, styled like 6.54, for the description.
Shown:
7.14
